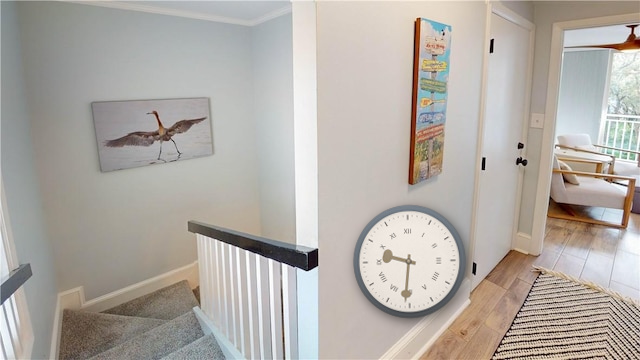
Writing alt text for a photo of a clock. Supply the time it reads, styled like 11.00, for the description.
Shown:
9.31
